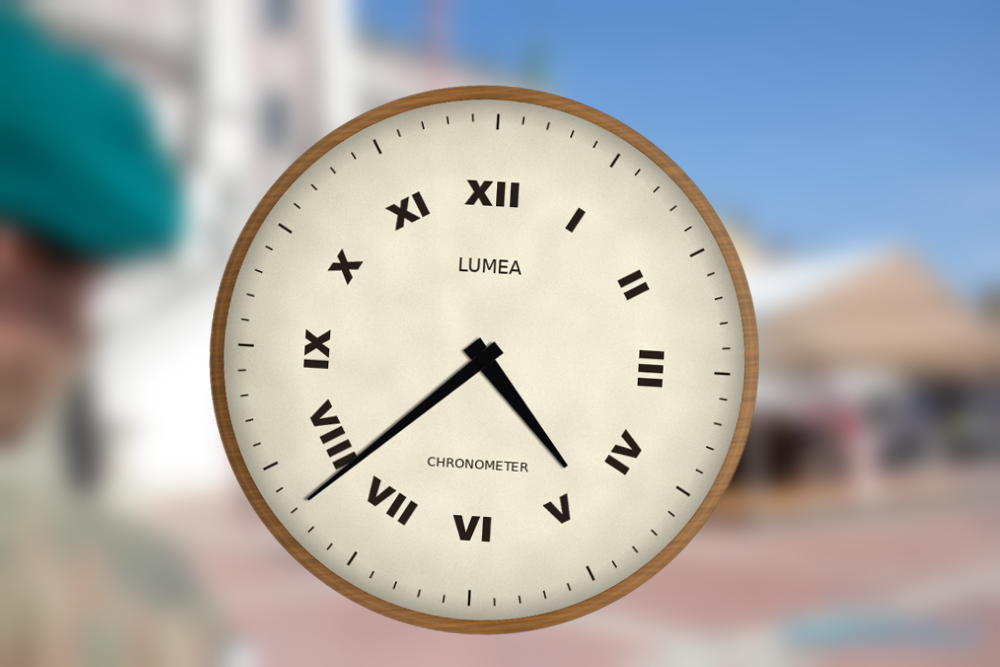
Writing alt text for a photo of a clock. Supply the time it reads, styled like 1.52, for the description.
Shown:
4.38
